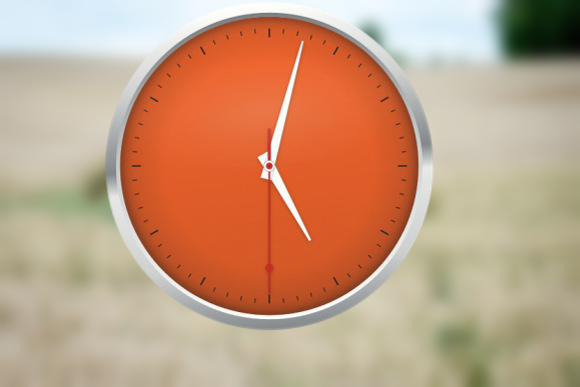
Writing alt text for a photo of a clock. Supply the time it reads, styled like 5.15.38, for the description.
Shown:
5.02.30
